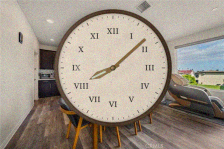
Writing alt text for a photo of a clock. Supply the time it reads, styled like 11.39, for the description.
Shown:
8.08
